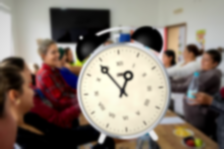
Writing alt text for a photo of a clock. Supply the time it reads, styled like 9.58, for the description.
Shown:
12.54
